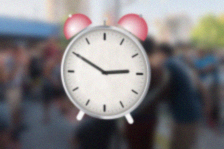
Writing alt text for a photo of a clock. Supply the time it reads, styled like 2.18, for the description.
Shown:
2.50
